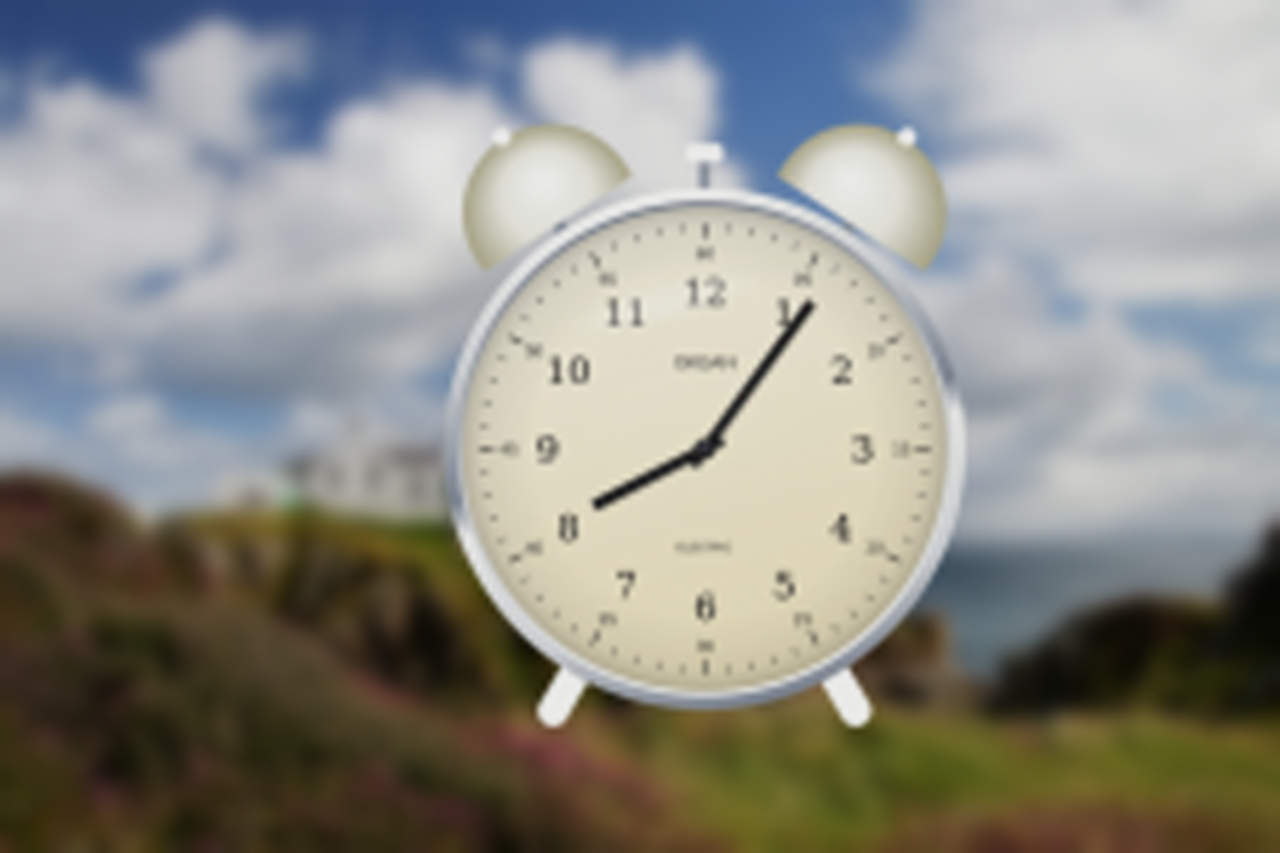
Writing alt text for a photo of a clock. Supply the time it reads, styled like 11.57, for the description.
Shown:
8.06
